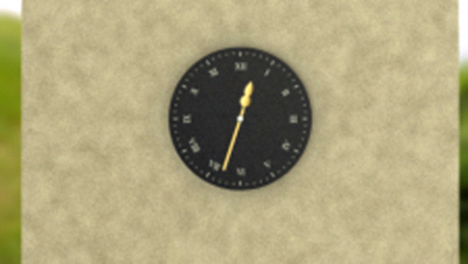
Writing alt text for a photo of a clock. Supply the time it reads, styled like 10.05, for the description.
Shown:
12.33
